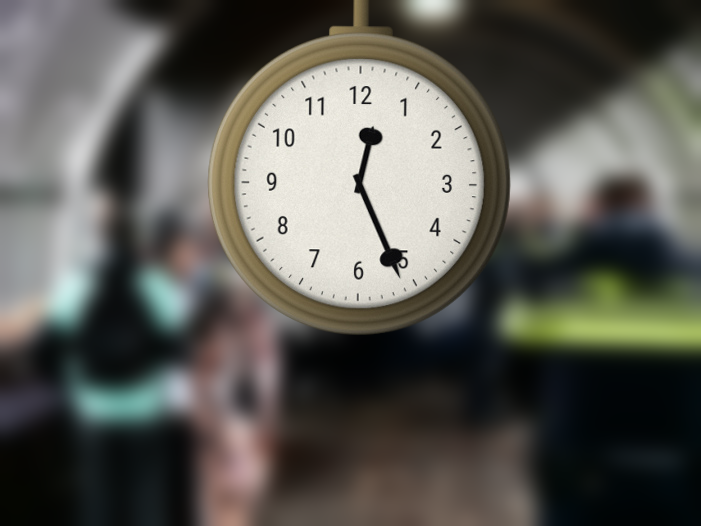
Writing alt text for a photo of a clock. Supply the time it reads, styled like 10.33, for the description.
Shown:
12.26
